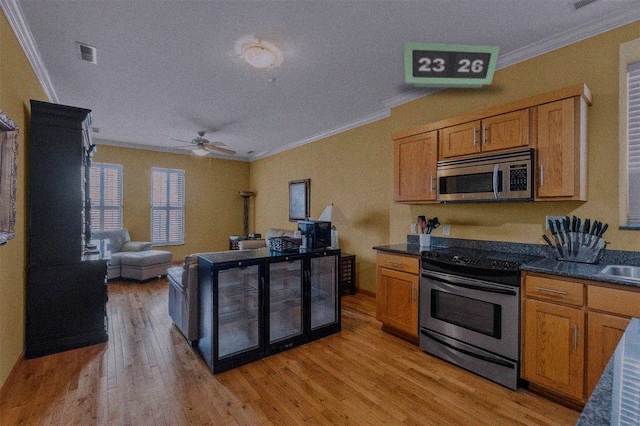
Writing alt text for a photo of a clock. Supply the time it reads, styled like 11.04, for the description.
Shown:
23.26
